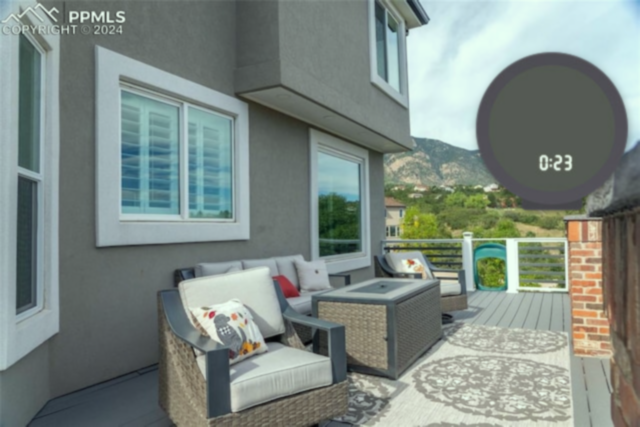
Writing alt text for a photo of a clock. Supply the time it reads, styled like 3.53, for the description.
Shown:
0.23
